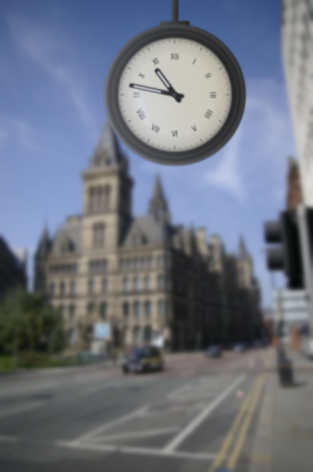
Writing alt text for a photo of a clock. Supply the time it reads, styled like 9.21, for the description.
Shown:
10.47
